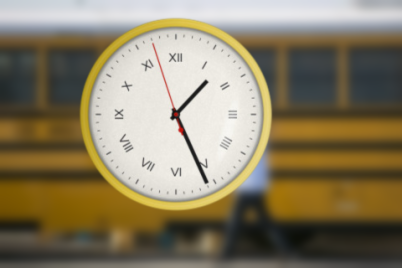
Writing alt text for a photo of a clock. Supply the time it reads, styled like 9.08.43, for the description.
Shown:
1.25.57
